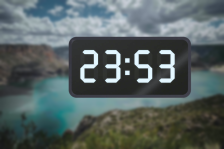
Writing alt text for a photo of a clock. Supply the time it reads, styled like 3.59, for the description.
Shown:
23.53
